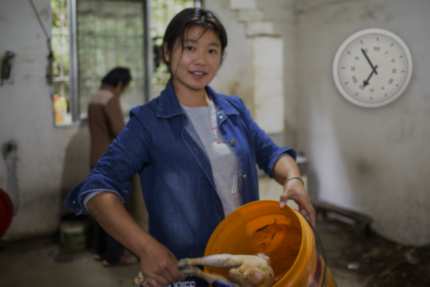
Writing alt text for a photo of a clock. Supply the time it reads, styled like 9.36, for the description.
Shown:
6.54
